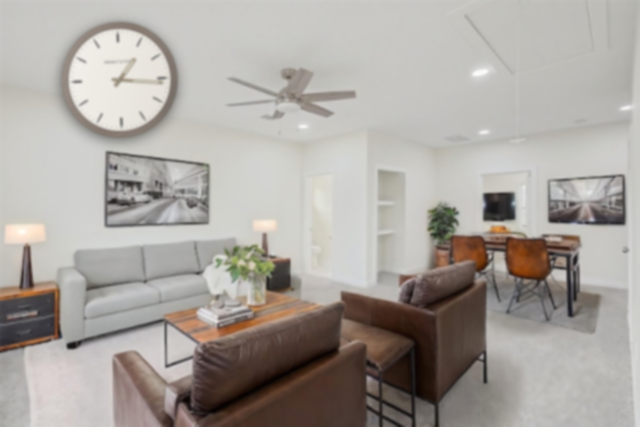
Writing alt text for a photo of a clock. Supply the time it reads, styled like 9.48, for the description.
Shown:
1.16
